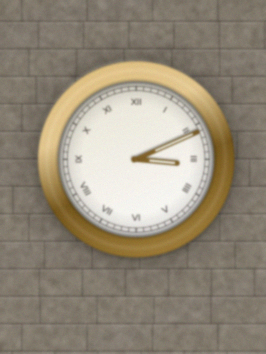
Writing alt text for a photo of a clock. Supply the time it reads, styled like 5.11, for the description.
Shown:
3.11
